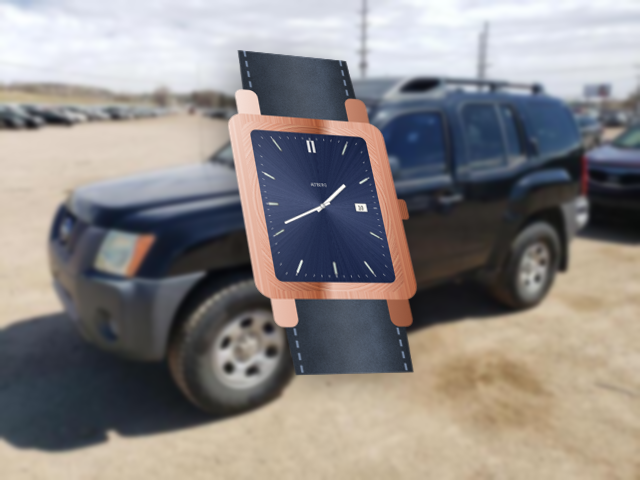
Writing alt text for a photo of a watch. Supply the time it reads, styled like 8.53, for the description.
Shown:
1.41
